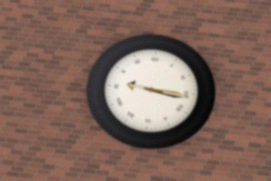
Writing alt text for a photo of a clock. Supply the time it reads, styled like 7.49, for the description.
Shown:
9.16
